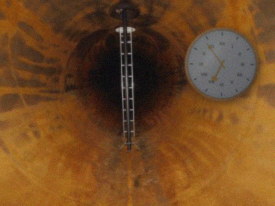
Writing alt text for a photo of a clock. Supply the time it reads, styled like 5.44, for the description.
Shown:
6.54
